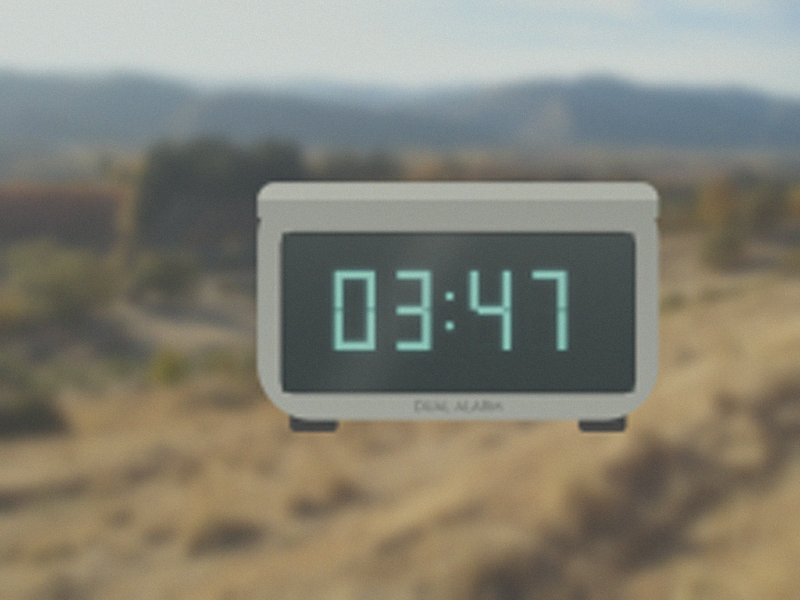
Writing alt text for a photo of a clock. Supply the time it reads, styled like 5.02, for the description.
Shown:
3.47
